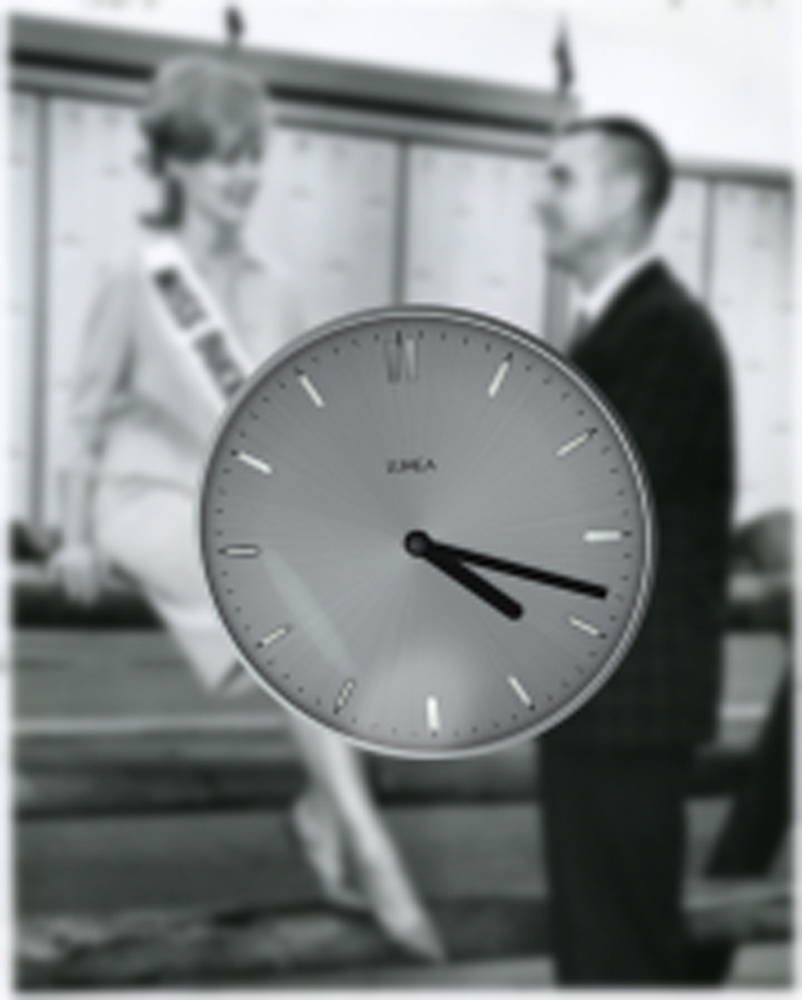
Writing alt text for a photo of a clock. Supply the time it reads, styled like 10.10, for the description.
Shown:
4.18
